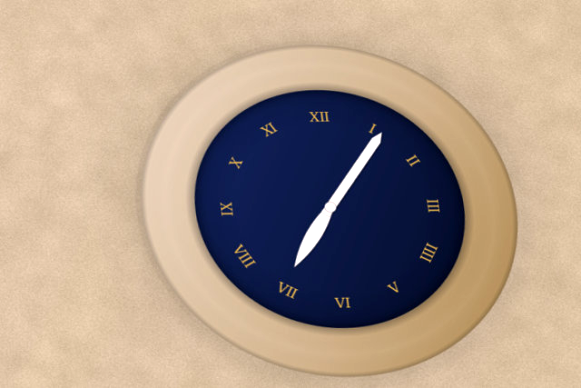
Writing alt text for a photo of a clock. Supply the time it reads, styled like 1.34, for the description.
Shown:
7.06
